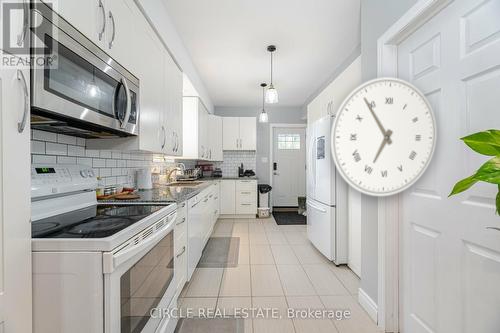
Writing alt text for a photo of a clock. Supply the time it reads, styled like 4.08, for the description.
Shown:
6.54
